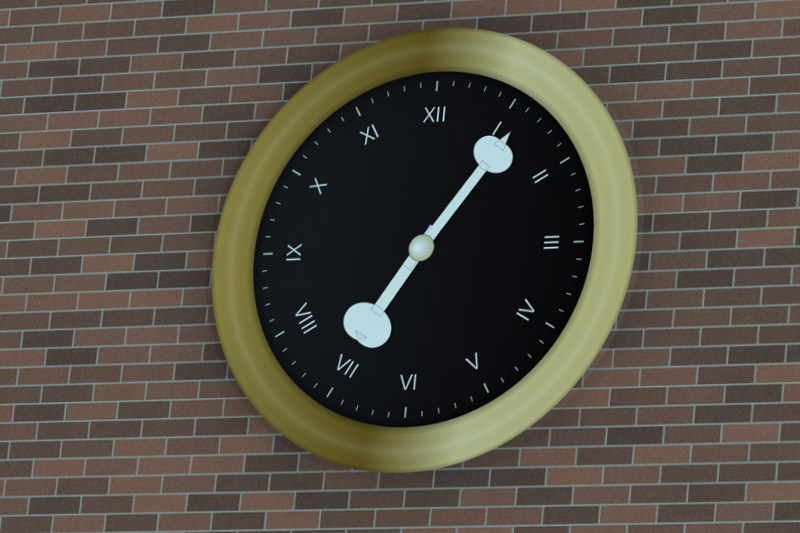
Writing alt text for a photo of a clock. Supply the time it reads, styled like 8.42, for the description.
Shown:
7.06
